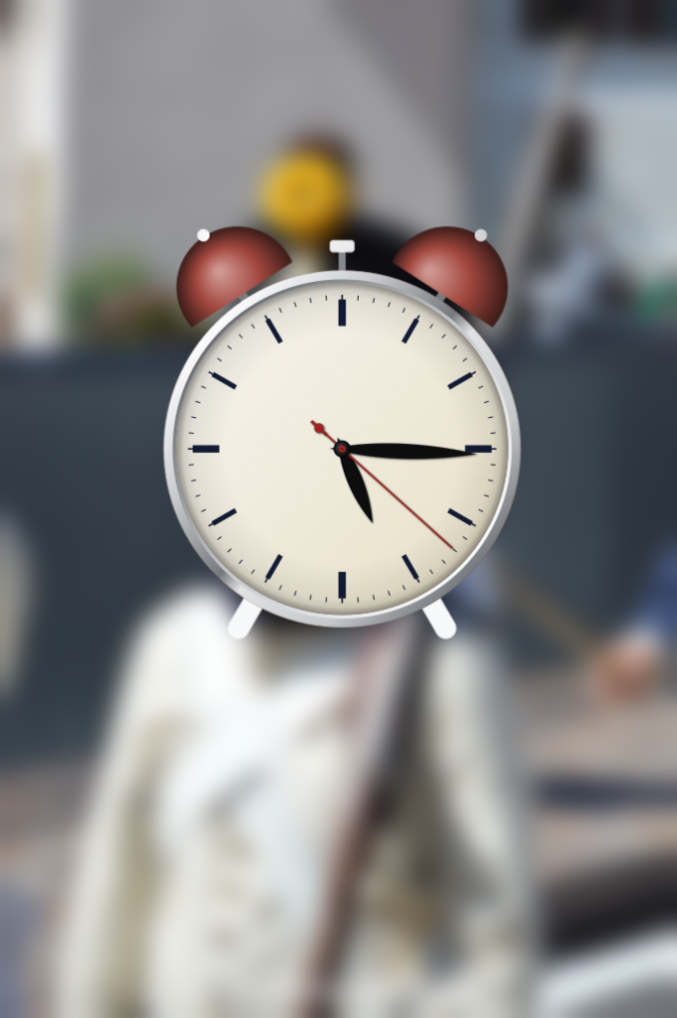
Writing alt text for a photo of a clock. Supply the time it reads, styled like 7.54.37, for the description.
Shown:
5.15.22
